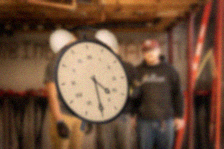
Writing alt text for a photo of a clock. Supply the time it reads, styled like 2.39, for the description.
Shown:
4.30
